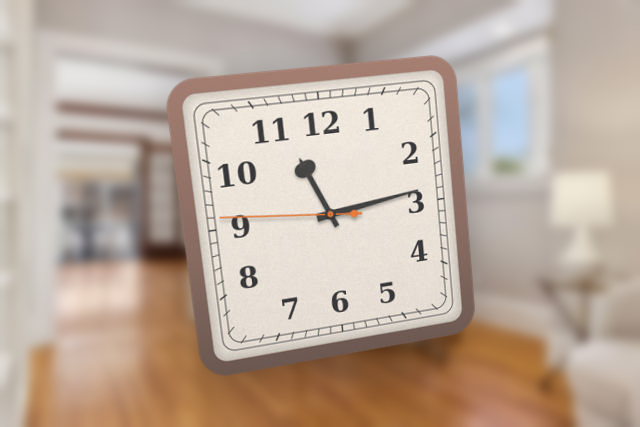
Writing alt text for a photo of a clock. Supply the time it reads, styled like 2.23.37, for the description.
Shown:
11.13.46
